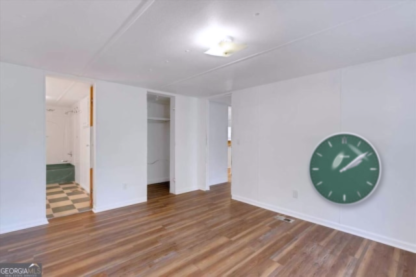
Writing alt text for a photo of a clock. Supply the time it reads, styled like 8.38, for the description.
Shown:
2.09
